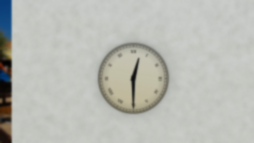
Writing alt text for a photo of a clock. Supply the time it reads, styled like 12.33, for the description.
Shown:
12.30
